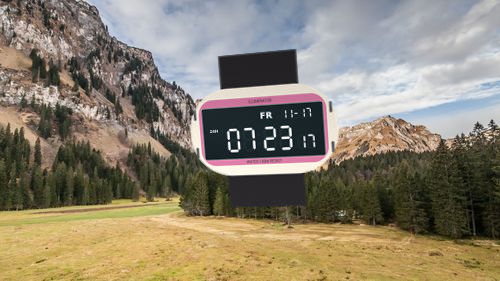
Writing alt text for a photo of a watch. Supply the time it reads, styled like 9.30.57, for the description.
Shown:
7.23.17
